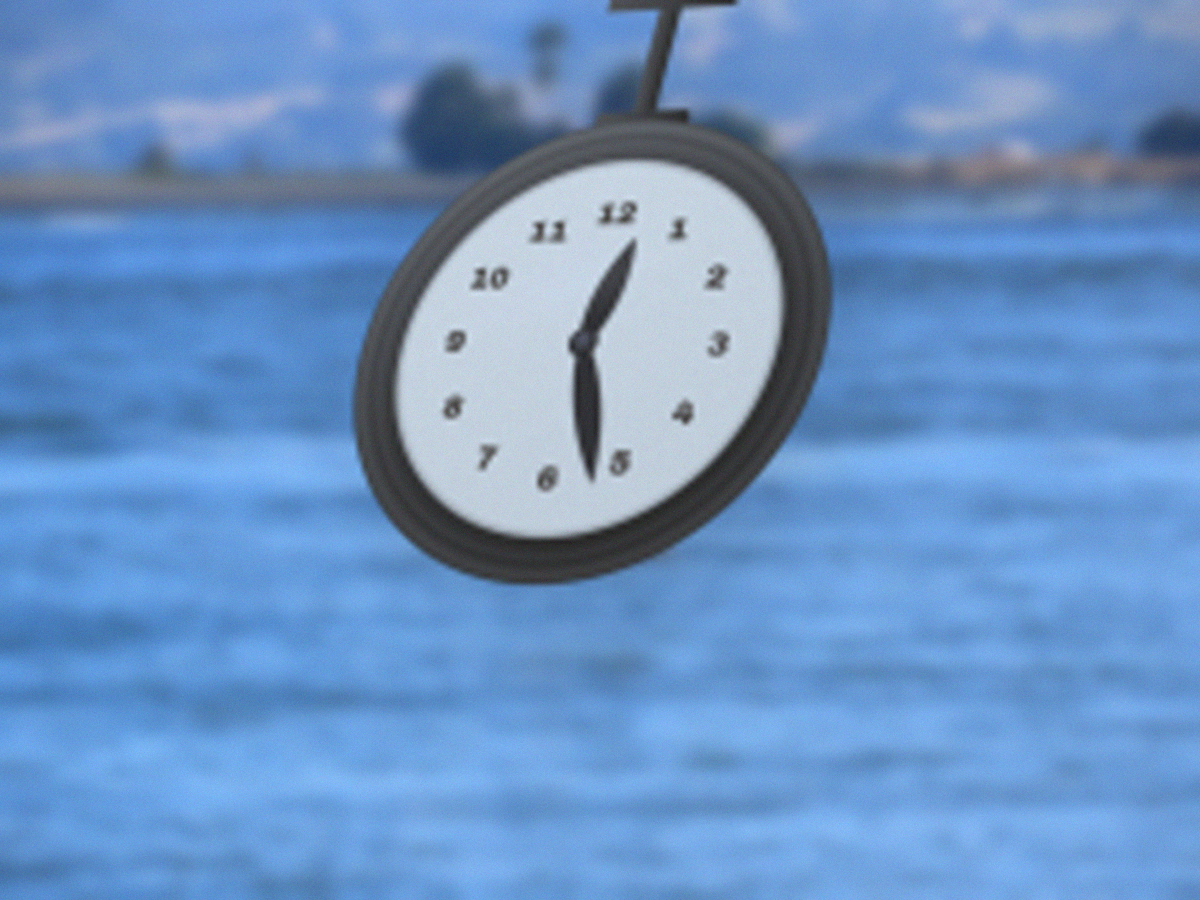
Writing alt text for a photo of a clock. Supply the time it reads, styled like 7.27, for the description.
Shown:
12.27
